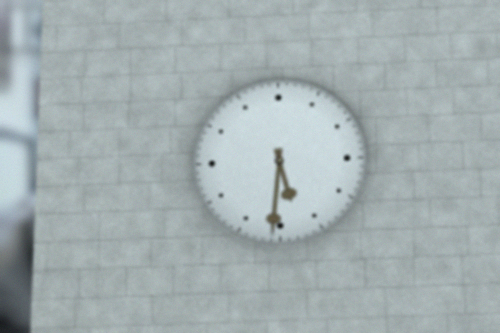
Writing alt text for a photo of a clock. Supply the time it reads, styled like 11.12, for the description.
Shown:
5.31
